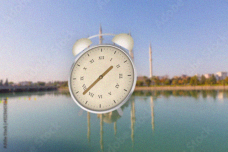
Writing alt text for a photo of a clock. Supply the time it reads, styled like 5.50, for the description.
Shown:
1.38
